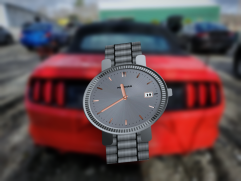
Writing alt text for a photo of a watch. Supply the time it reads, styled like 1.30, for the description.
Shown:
11.40
